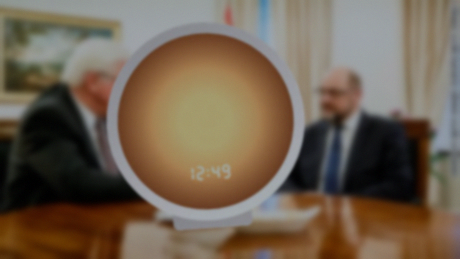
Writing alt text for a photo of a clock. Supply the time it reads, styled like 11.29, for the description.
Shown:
12.49
